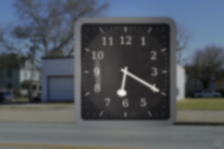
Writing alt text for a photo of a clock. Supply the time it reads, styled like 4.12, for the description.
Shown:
6.20
